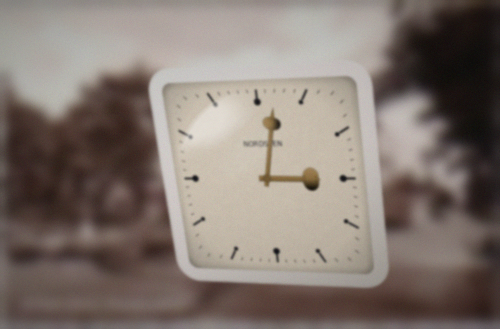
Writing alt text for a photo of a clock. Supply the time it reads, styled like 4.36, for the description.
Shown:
3.02
